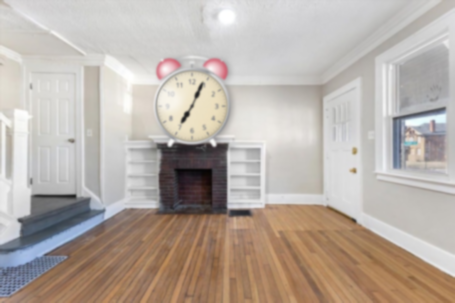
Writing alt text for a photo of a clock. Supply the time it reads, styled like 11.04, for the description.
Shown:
7.04
